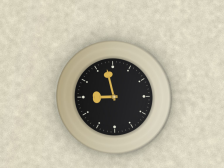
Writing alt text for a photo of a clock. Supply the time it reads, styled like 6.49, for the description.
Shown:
8.58
